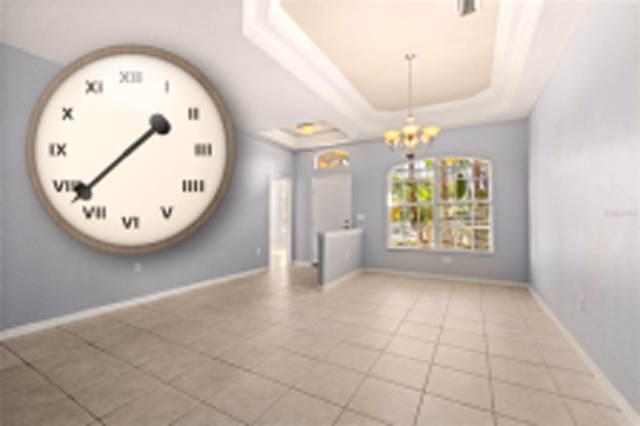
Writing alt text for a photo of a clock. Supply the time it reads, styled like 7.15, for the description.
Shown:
1.38
